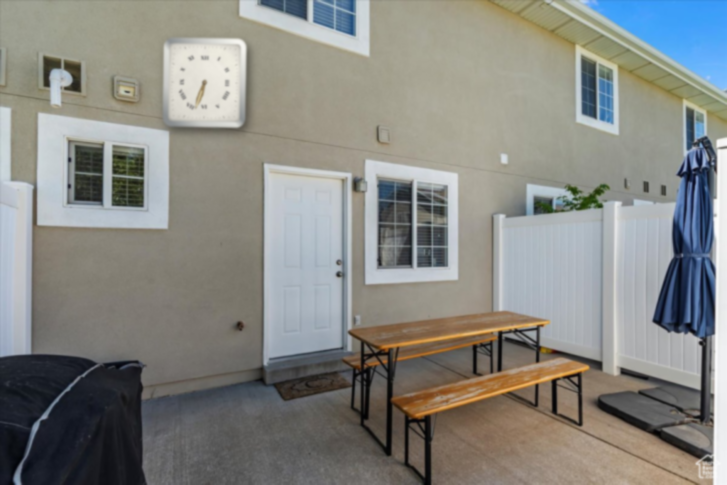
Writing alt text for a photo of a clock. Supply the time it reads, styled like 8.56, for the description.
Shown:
6.33
